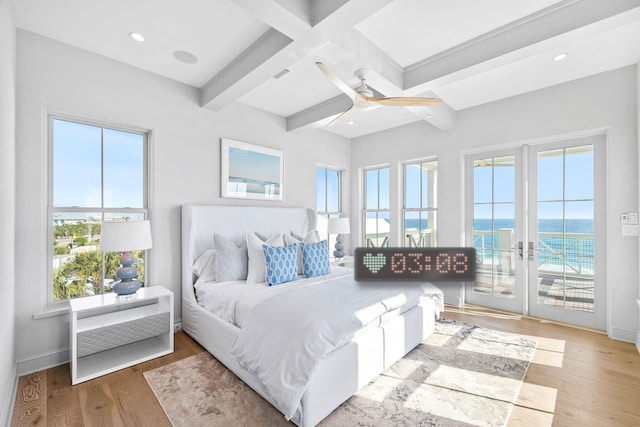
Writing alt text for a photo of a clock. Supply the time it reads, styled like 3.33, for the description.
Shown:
3.08
